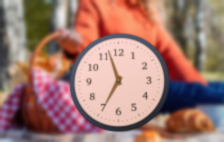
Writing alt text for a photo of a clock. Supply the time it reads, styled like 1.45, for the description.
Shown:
6.57
